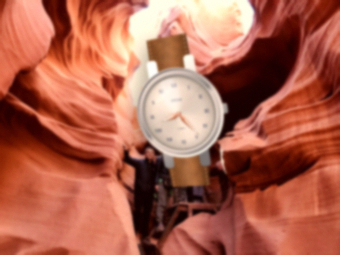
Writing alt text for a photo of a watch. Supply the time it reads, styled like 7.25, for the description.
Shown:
8.24
